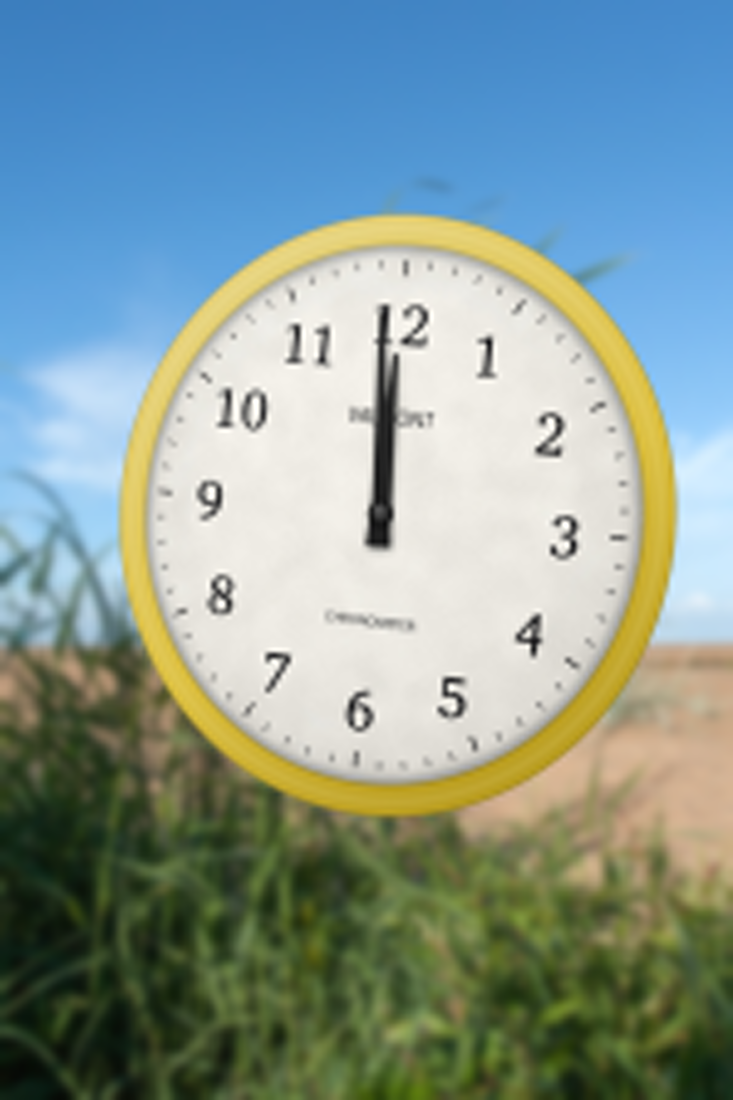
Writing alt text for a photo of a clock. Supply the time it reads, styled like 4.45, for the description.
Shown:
11.59
